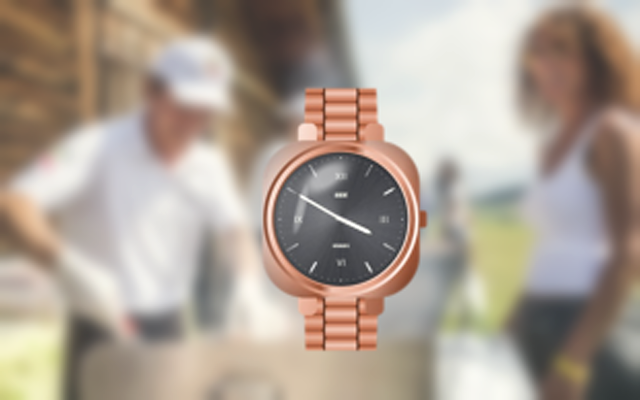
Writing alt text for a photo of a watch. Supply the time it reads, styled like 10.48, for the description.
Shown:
3.50
